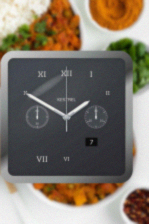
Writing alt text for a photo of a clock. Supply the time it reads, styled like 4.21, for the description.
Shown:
1.50
